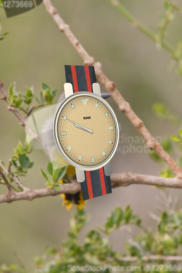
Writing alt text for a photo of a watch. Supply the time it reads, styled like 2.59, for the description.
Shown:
9.50
